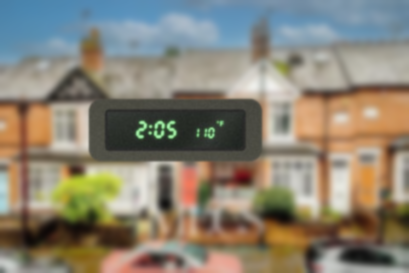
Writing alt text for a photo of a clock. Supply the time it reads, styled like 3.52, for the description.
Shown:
2.05
